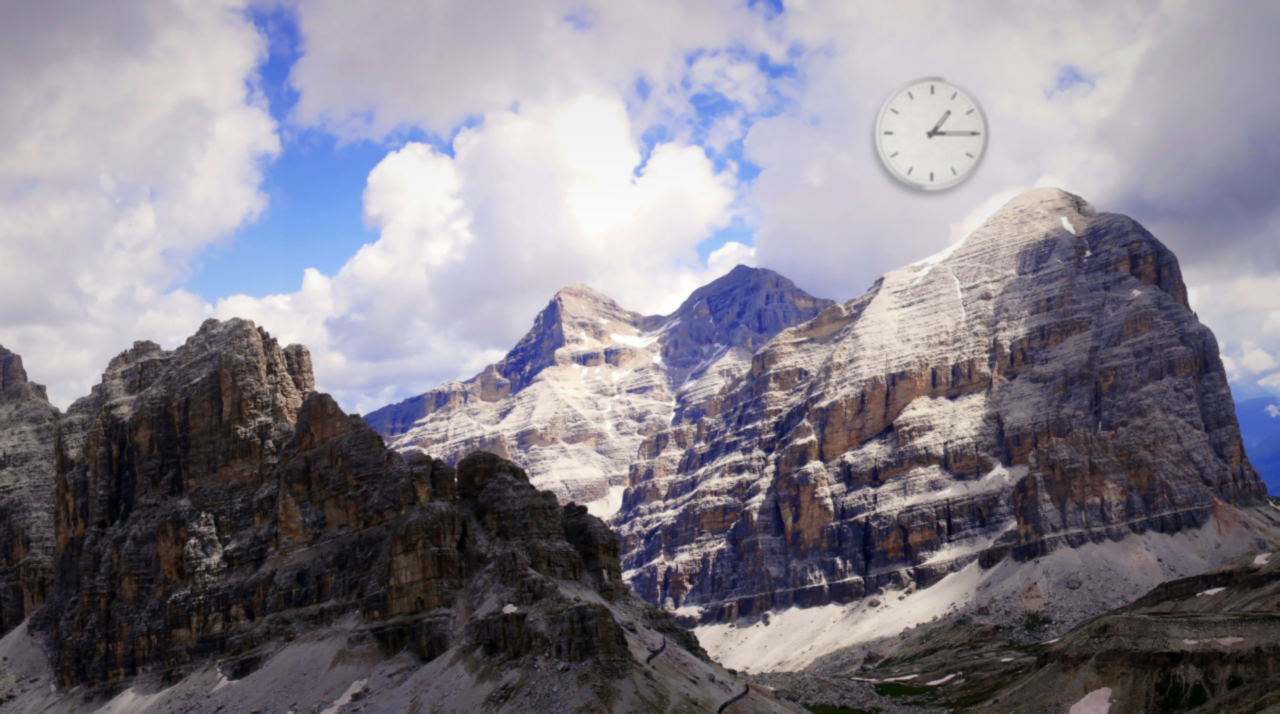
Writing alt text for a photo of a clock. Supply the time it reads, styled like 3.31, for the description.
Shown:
1.15
